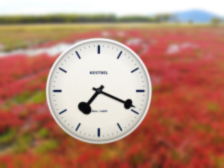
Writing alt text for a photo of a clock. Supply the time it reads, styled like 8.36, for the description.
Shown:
7.19
